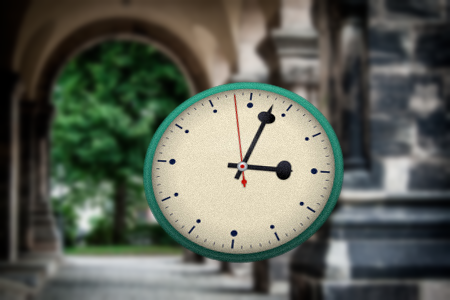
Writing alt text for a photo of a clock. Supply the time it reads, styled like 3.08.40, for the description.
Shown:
3.02.58
